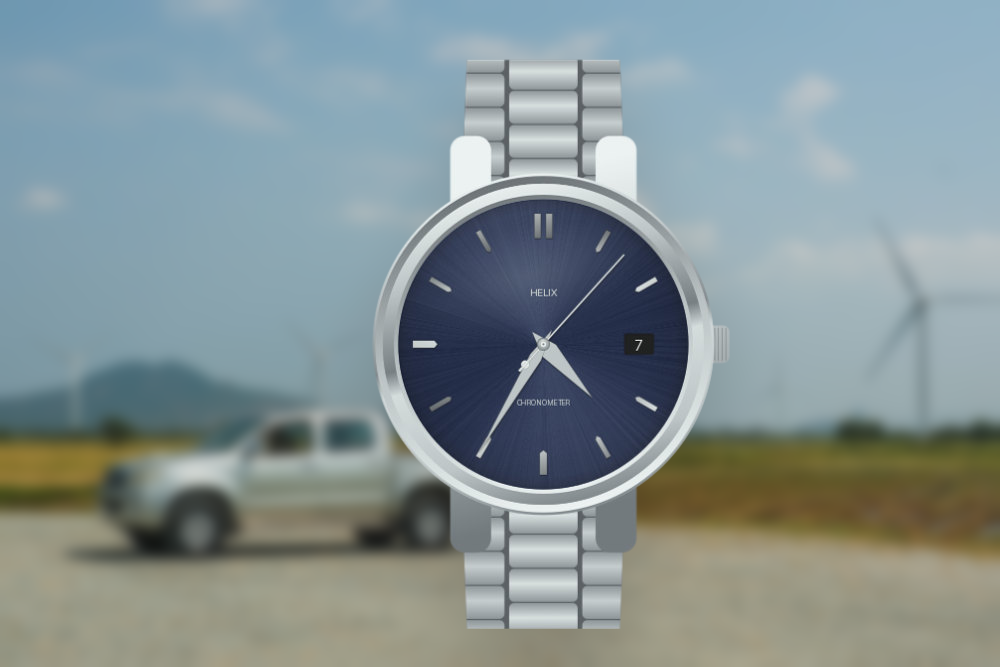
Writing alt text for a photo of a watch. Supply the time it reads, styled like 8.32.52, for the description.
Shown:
4.35.07
